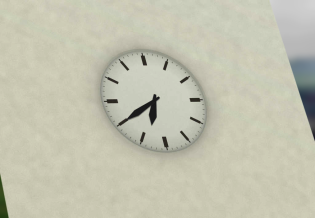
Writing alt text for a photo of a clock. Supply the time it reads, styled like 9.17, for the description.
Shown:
6.40
